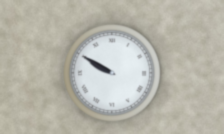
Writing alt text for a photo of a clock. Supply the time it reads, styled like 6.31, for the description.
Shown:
9.50
